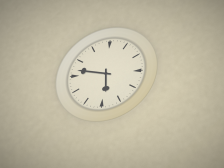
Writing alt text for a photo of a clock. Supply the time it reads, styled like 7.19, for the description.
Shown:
5.47
